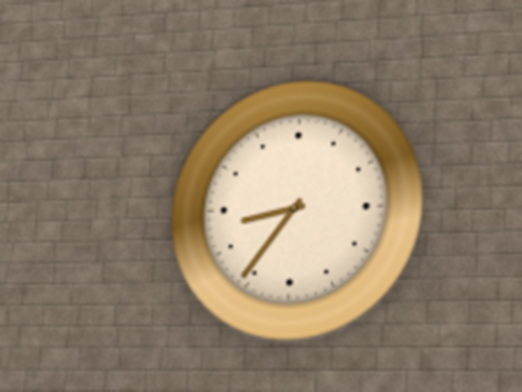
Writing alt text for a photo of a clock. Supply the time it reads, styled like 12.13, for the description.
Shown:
8.36
